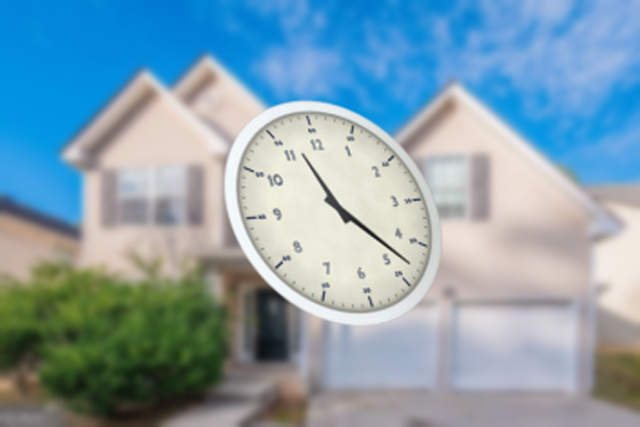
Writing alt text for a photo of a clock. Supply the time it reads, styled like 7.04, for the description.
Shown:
11.23
